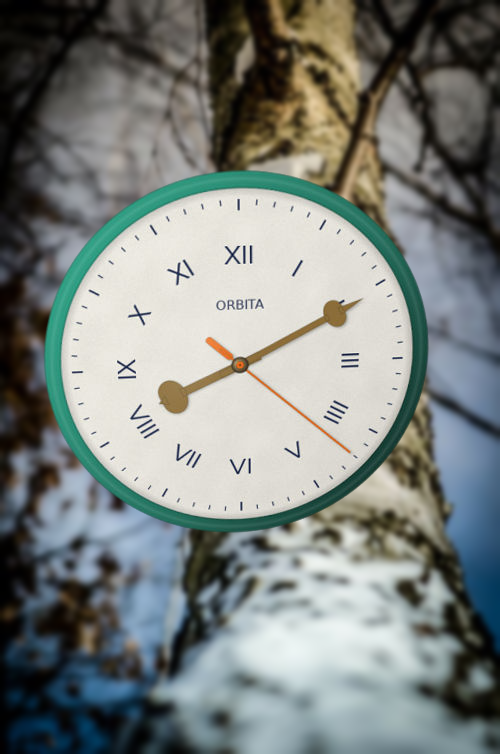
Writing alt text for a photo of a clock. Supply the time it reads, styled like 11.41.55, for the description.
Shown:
8.10.22
